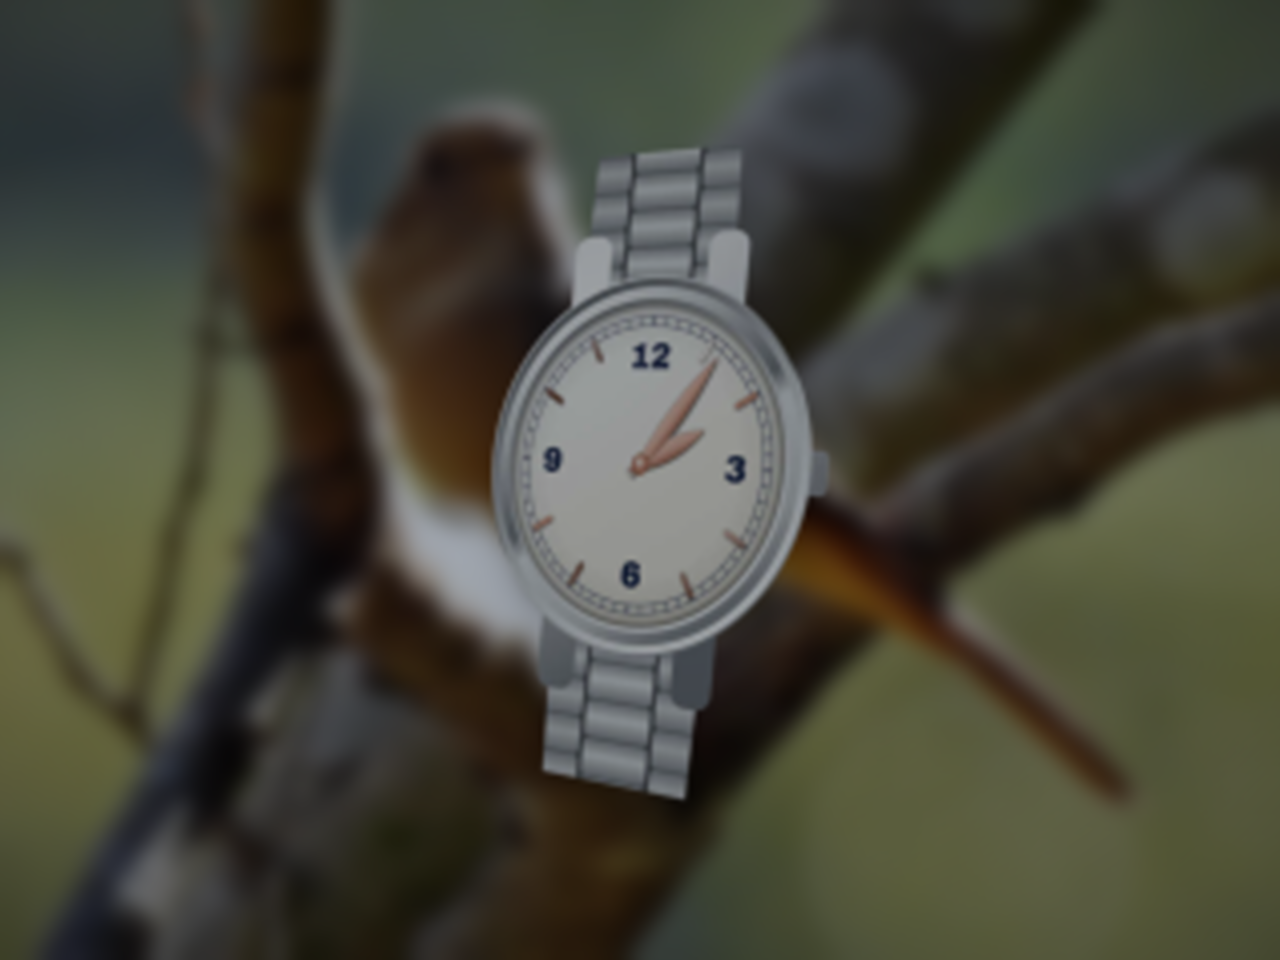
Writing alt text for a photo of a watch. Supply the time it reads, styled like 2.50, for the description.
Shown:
2.06
